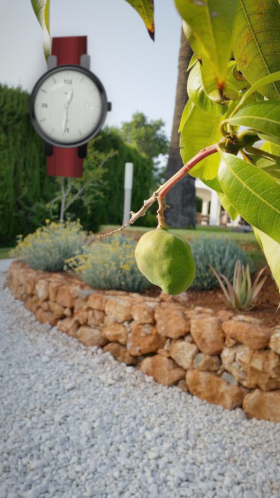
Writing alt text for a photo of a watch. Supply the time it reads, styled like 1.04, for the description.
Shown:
12.31
